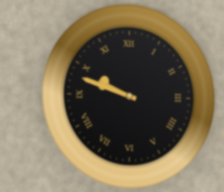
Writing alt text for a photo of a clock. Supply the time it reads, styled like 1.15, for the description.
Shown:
9.48
